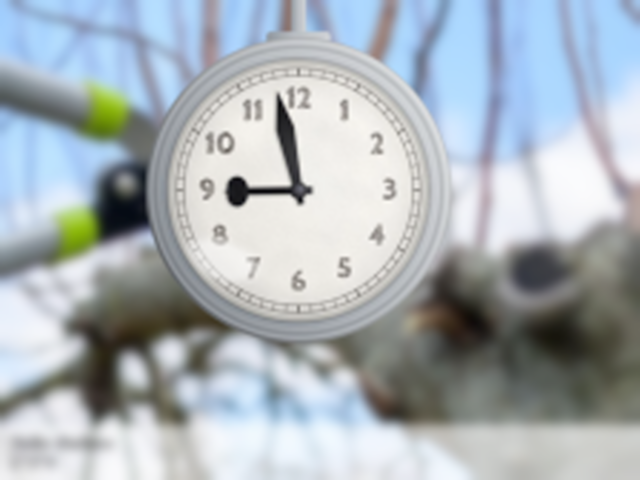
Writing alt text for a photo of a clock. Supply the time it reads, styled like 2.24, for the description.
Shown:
8.58
